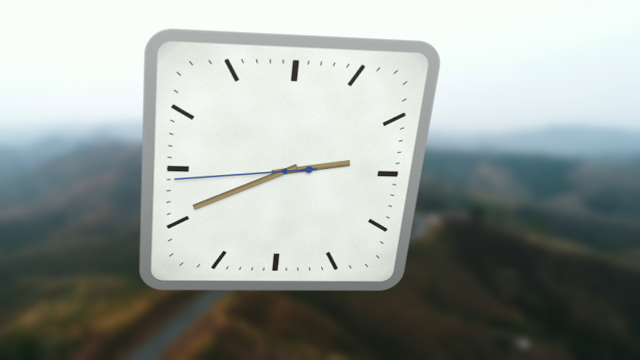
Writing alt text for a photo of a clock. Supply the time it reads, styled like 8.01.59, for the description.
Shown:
2.40.44
